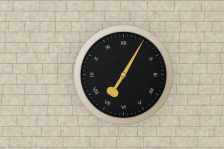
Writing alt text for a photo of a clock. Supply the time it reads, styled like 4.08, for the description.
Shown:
7.05
